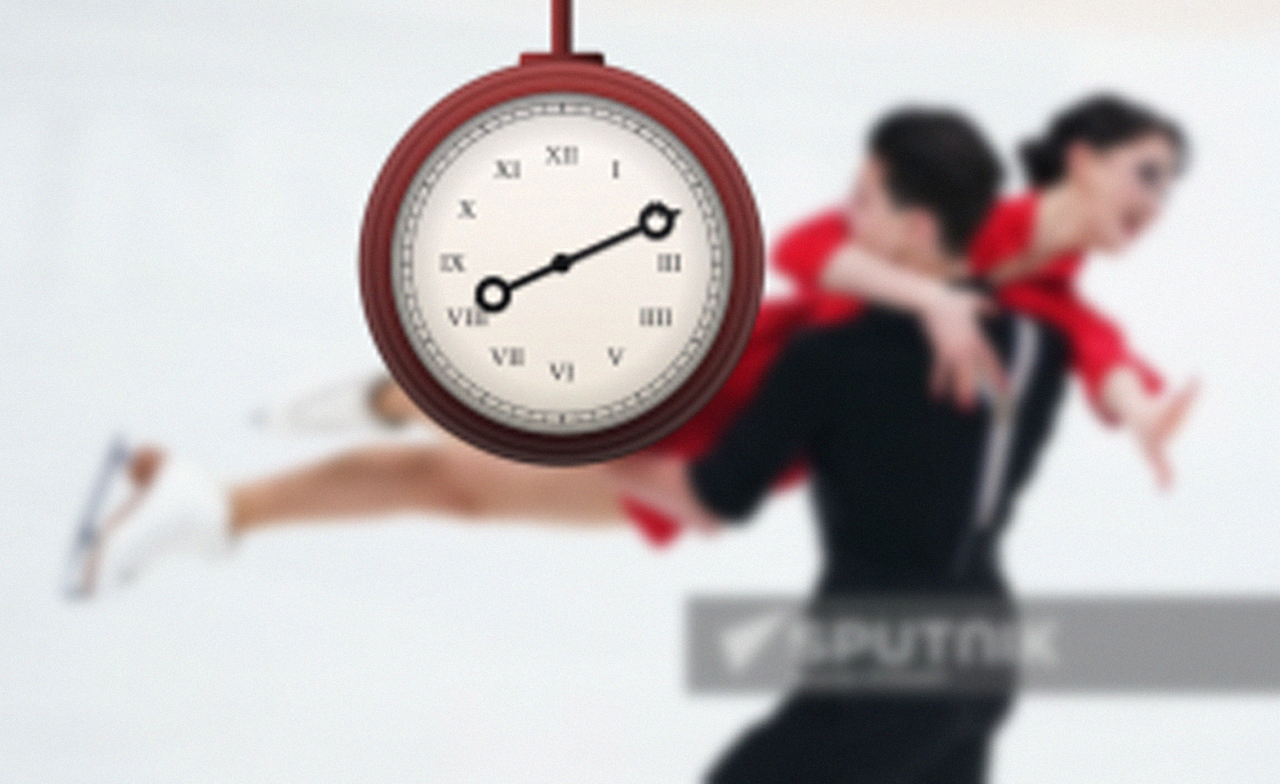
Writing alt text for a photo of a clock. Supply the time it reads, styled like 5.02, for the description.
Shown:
8.11
